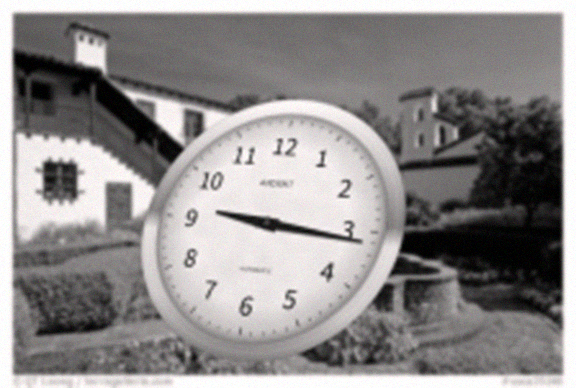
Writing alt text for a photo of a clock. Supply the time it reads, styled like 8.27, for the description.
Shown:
9.16
